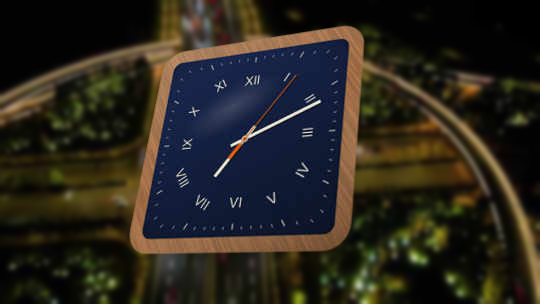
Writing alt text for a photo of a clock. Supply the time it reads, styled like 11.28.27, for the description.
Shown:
7.11.06
